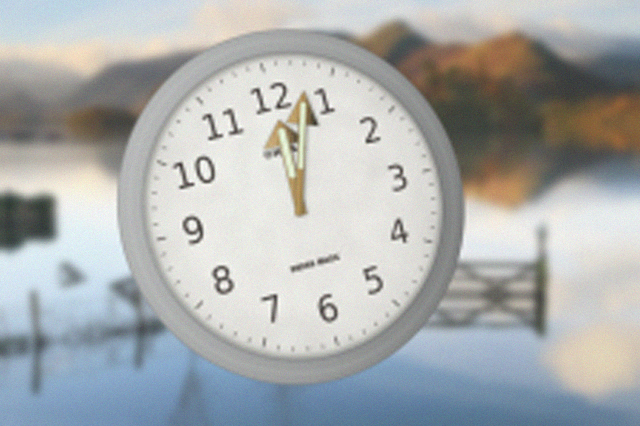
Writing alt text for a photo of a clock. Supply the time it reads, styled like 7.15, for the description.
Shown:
12.03
